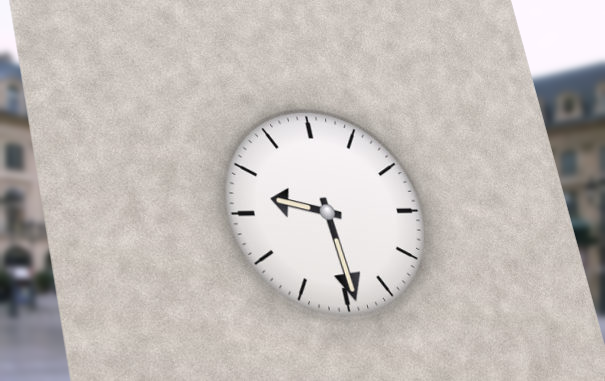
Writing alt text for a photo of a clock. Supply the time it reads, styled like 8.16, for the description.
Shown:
9.29
